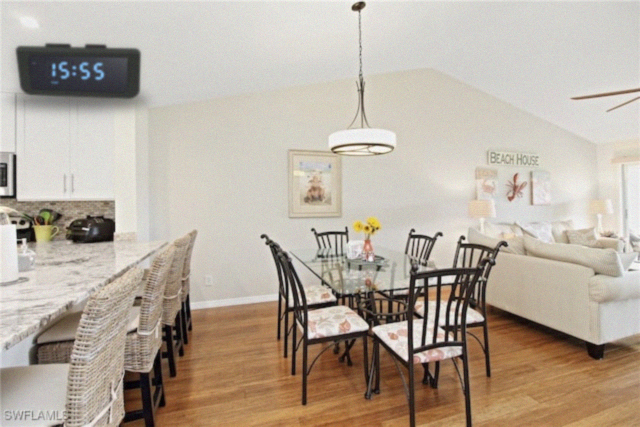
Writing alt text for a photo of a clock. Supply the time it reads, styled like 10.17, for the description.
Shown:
15.55
